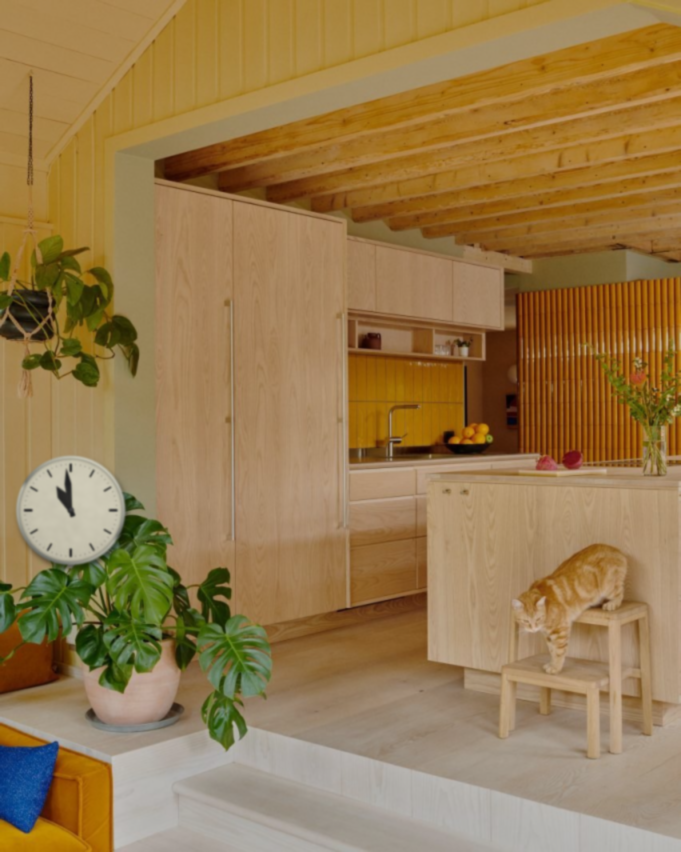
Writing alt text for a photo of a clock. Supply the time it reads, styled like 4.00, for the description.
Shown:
10.59
